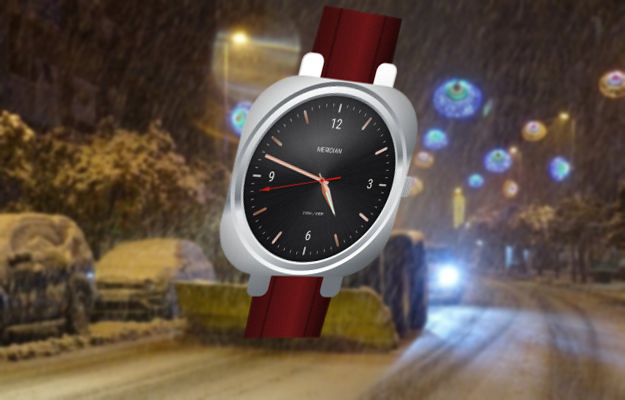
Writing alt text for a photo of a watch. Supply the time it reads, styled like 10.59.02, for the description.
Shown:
4.47.43
